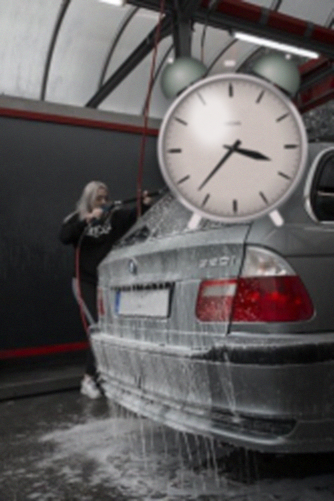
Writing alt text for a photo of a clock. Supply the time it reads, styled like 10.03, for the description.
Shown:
3.37
